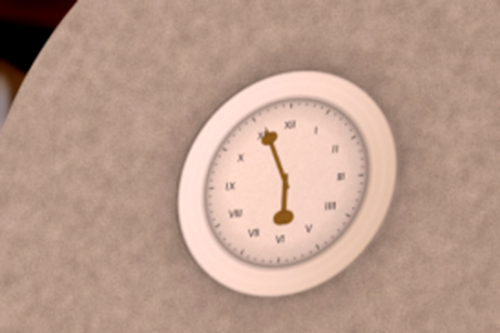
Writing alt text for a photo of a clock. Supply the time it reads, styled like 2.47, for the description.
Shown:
5.56
